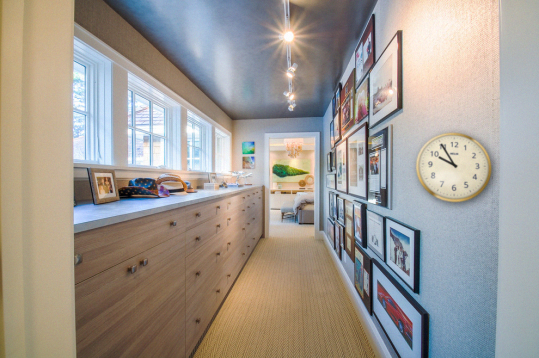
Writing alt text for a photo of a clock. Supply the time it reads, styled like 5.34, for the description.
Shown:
9.55
